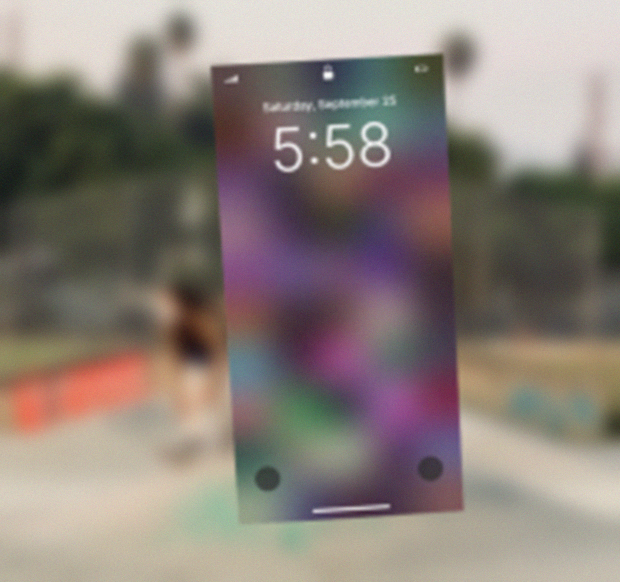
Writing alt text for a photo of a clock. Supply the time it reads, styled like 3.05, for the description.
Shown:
5.58
